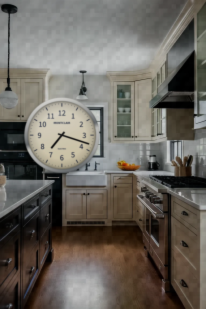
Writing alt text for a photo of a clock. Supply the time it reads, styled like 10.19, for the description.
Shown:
7.18
